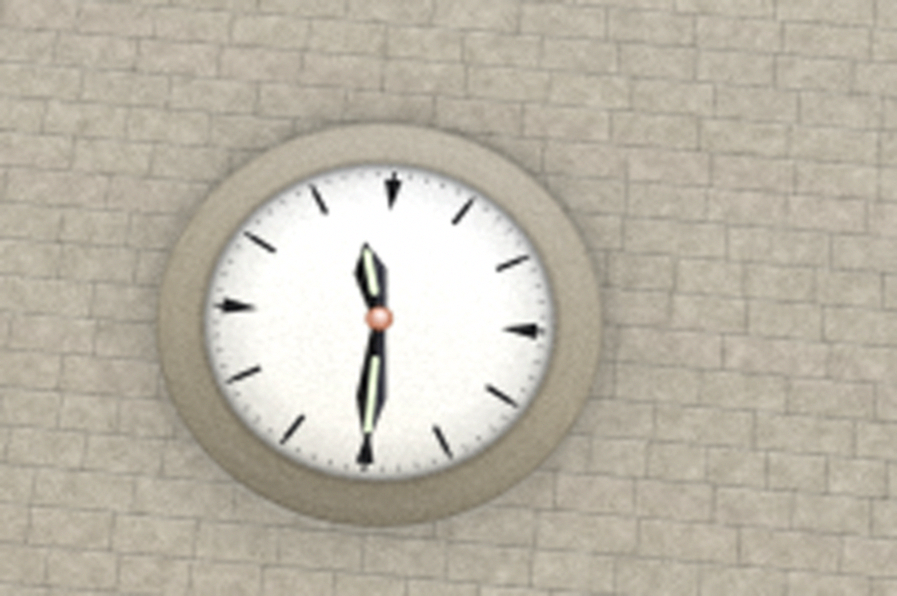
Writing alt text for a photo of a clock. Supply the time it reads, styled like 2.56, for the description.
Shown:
11.30
